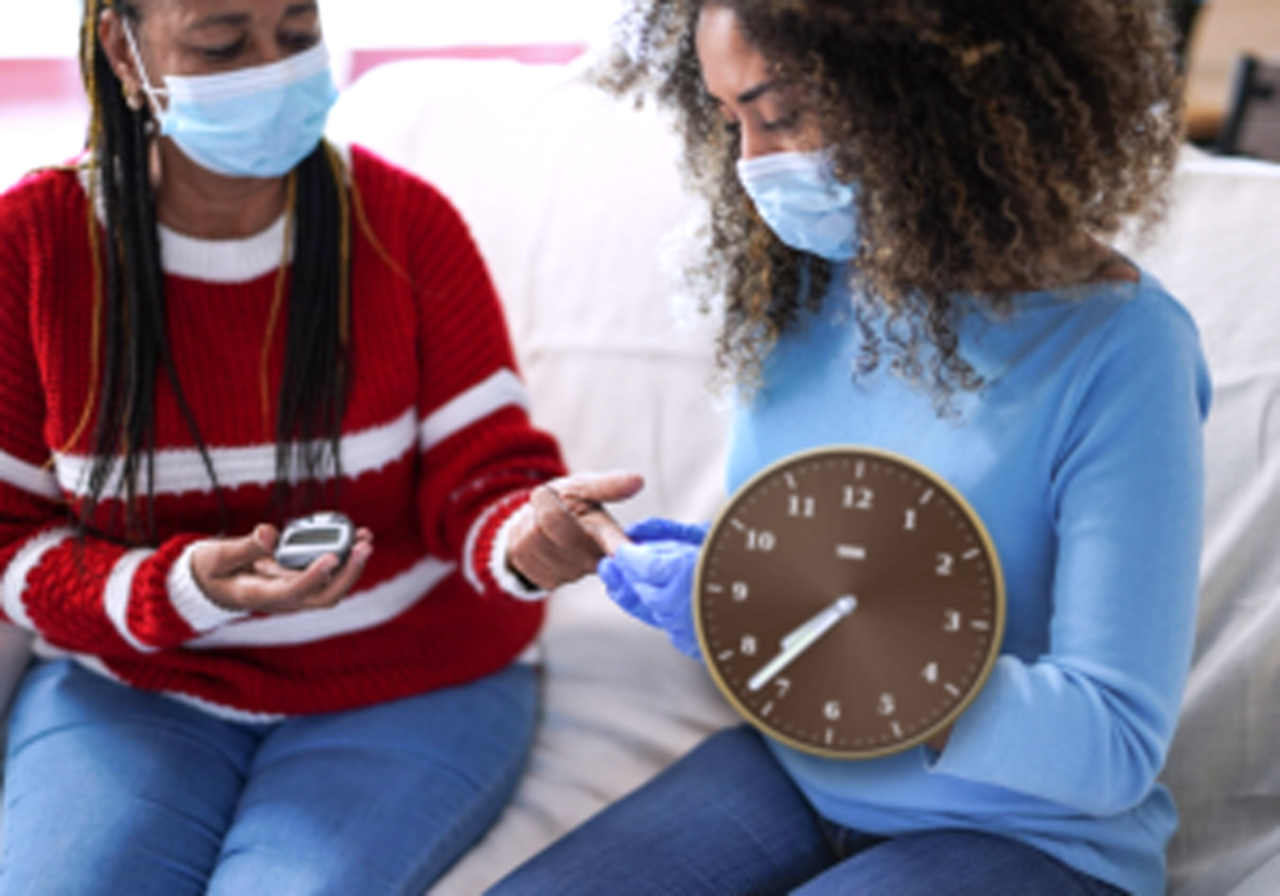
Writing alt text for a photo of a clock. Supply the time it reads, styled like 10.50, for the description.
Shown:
7.37
